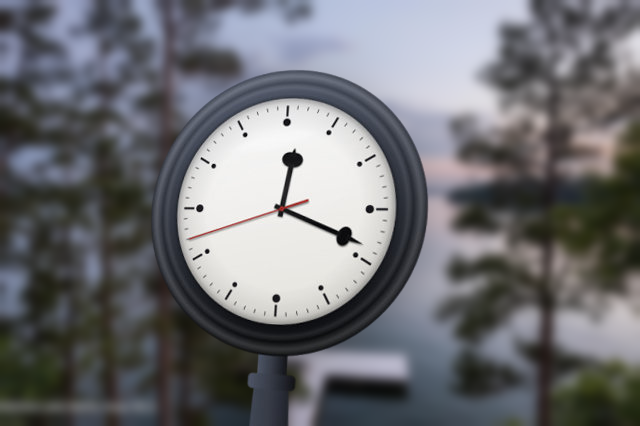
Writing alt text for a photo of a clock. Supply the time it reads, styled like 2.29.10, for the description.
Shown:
12.18.42
